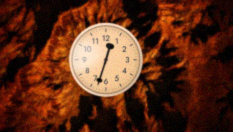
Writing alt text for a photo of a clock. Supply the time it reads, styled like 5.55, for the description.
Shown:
12.33
